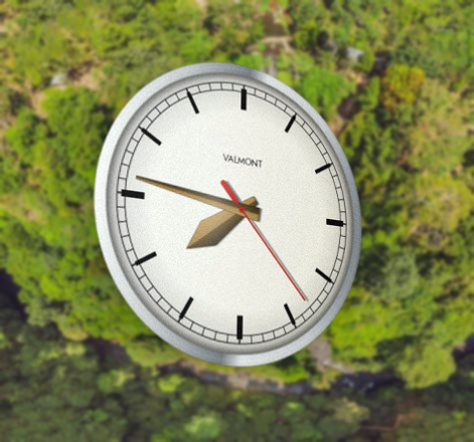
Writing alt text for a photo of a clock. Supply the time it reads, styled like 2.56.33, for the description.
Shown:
7.46.23
